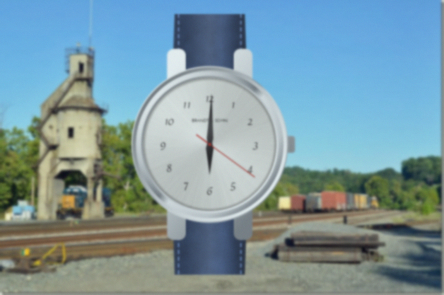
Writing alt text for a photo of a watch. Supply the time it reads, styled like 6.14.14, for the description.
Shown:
6.00.21
